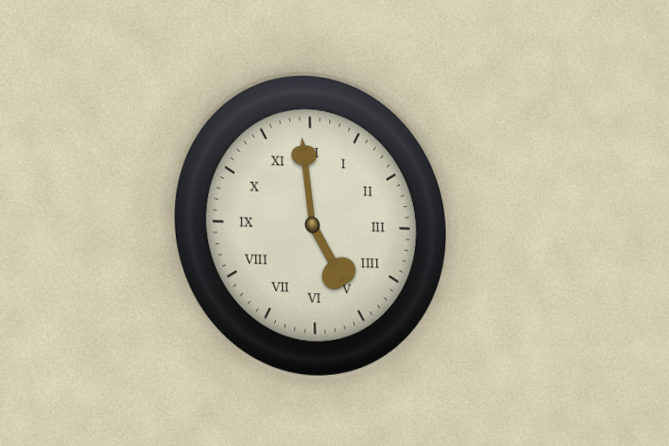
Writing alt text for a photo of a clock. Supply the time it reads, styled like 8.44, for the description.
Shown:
4.59
